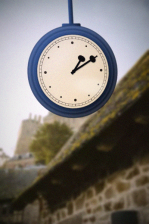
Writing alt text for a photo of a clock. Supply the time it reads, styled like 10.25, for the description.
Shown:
1.10
